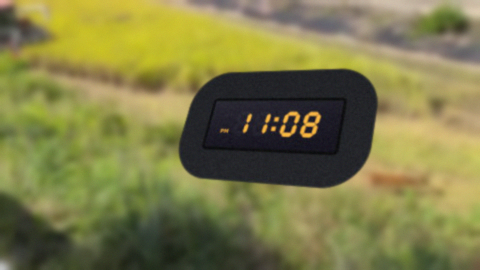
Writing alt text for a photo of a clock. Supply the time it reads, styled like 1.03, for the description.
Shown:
11.08
